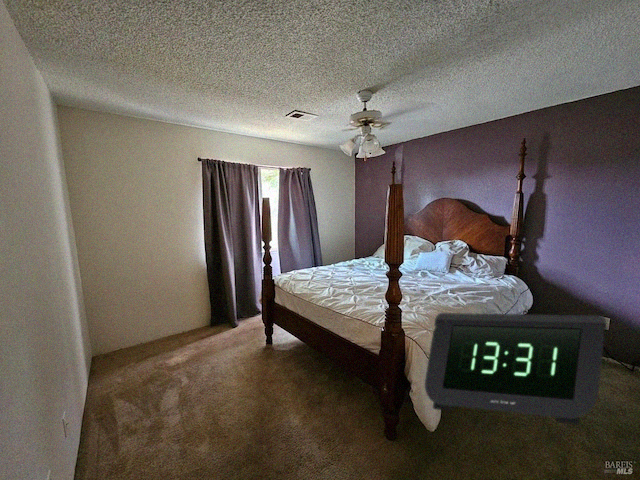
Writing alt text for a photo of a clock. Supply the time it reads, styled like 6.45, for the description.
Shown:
13.31
